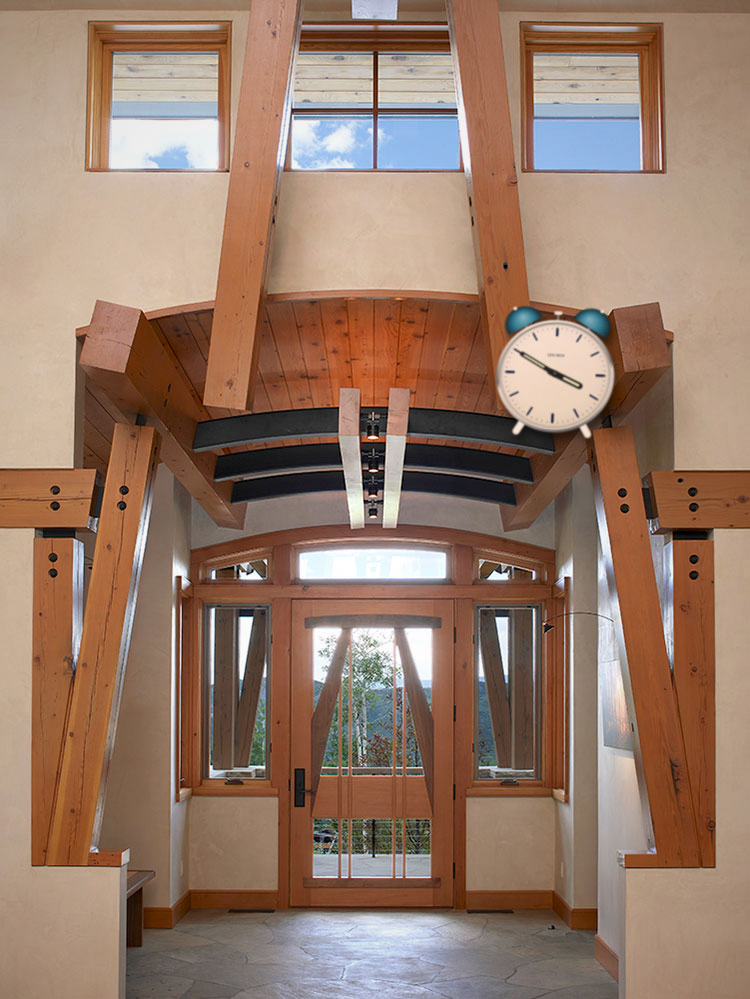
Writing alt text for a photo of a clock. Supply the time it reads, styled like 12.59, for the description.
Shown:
3.50
